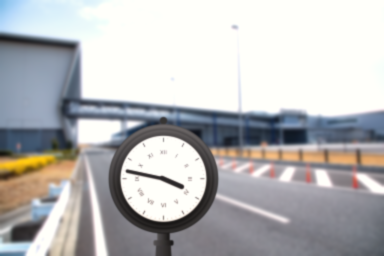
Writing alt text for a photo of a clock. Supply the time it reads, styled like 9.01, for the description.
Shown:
3.47
